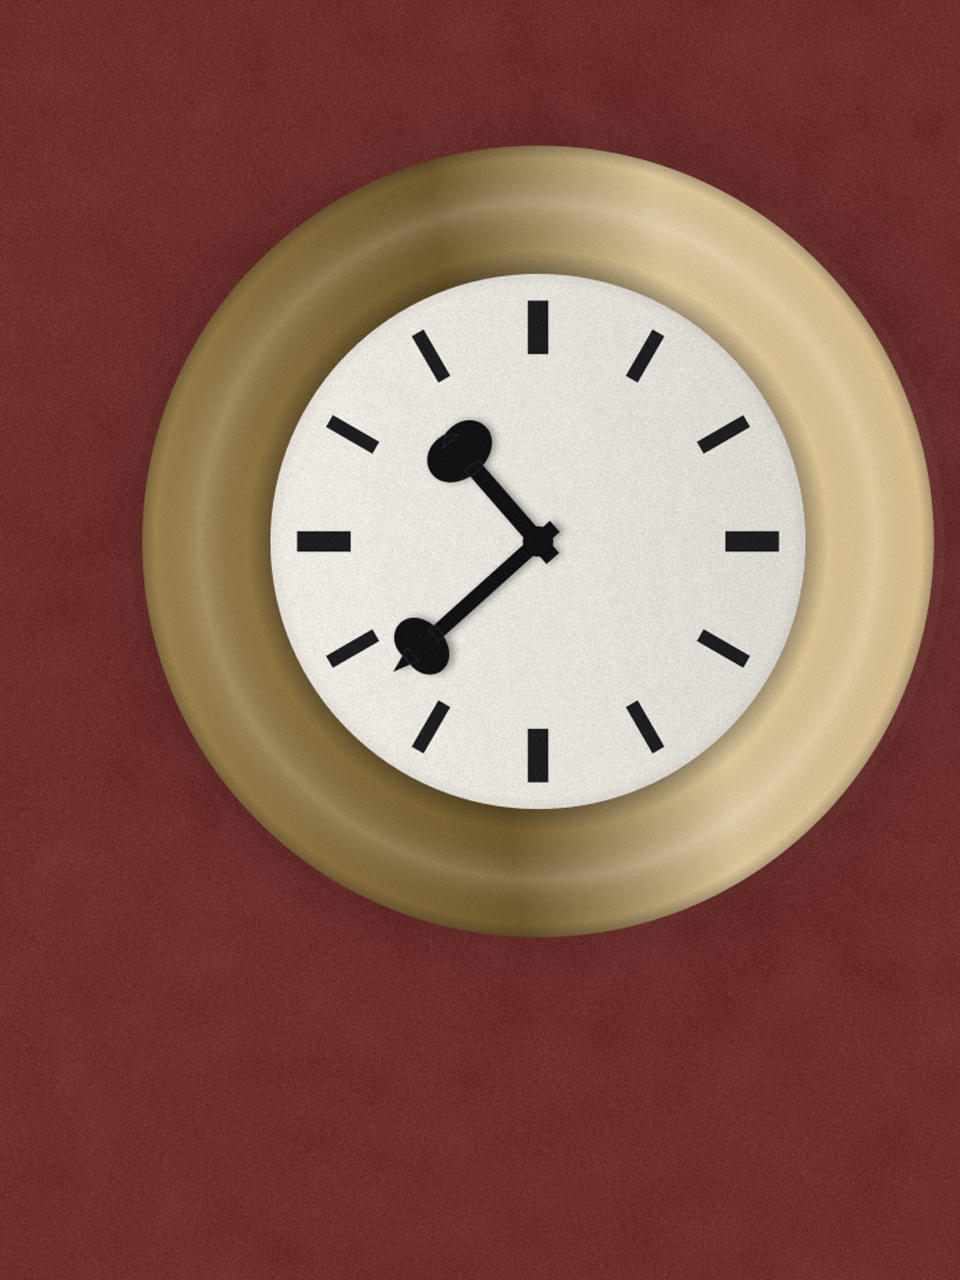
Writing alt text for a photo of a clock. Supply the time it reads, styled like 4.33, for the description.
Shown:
10.38
